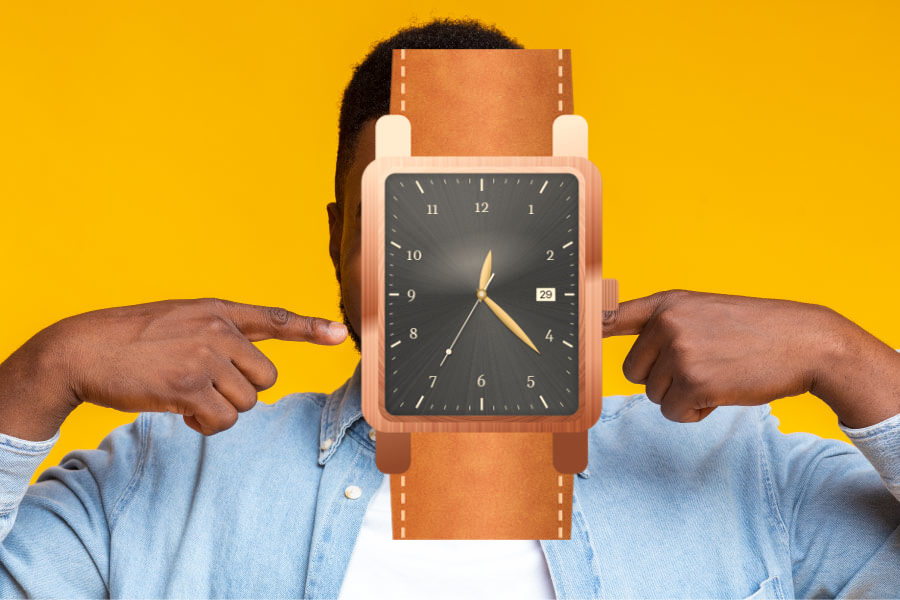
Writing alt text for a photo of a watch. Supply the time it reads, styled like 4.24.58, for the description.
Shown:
12.22.35
